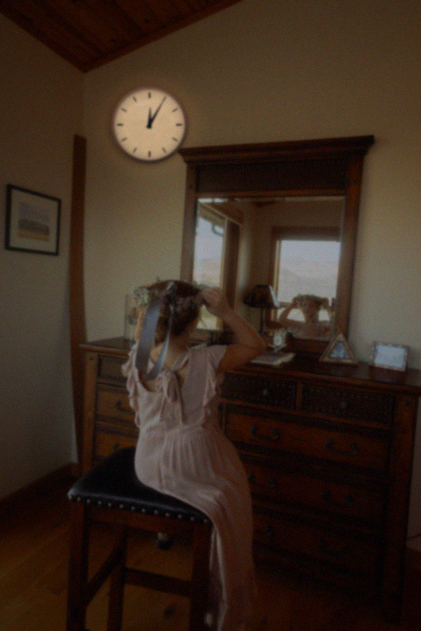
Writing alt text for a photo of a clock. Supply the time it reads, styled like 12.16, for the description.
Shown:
12.05
